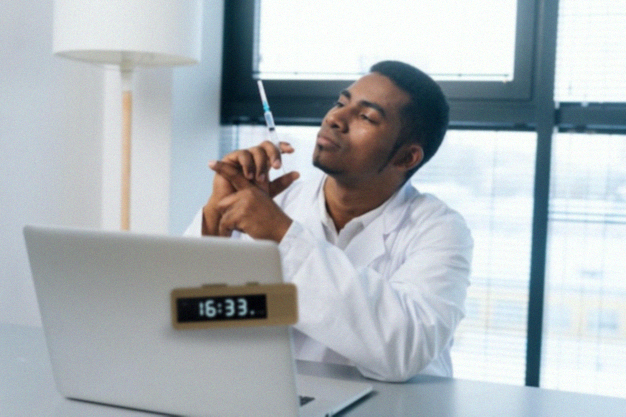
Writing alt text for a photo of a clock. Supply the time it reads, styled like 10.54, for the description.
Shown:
16.33
